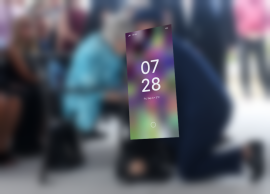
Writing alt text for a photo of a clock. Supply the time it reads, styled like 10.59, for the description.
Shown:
7.28
